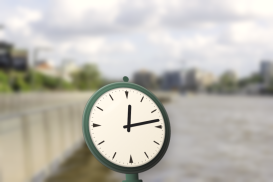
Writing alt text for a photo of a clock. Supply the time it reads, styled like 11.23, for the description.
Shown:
12.13
